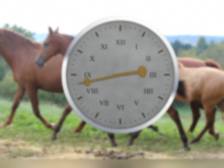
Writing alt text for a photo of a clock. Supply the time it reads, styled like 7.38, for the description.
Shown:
2.43
